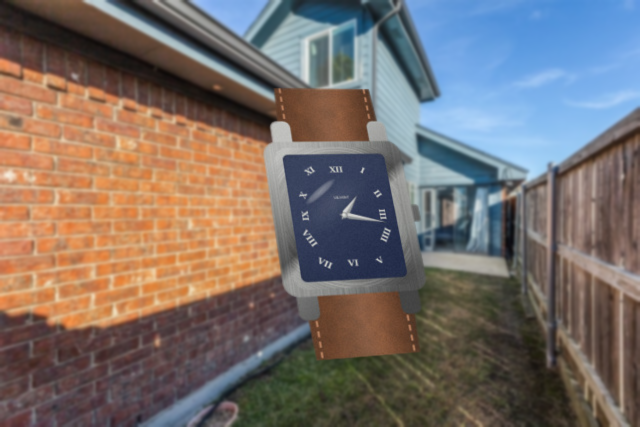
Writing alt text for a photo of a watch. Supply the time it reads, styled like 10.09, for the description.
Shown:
1.17
